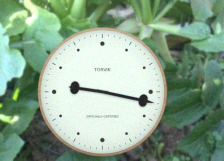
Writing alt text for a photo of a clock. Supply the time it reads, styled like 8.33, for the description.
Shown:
9.17
